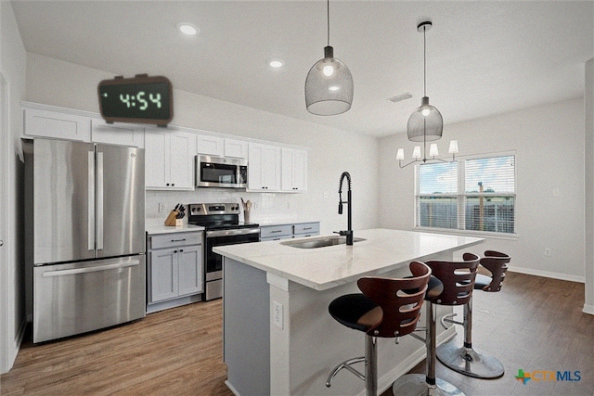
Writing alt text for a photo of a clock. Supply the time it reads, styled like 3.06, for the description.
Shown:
4.54
